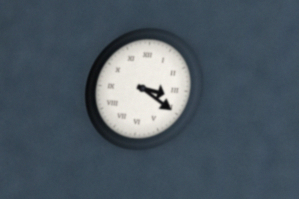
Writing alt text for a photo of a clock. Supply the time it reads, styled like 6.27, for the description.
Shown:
3.20
